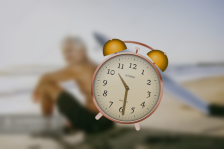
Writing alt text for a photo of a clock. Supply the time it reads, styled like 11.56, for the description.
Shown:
10.29
